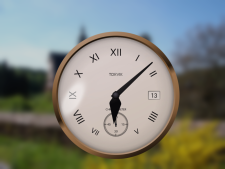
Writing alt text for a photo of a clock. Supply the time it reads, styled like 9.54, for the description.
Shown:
6.08
